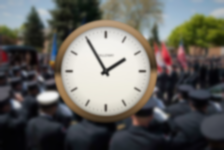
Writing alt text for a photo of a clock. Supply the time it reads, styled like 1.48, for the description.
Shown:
1.55
